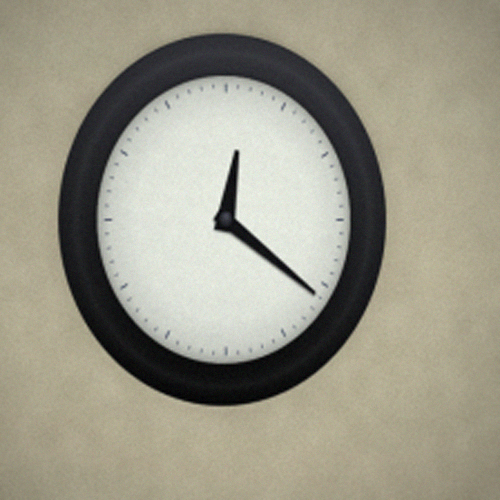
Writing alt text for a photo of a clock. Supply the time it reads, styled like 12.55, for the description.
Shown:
12.21
